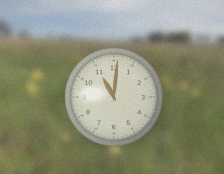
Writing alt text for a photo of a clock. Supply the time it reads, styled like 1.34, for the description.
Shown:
11.01
